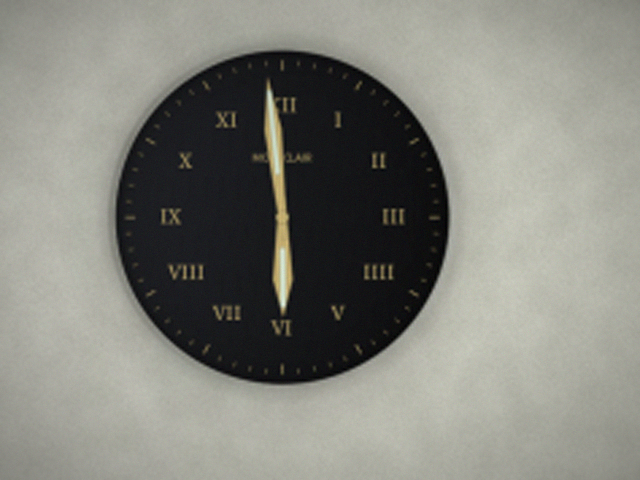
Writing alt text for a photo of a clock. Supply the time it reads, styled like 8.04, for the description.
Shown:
5.59
